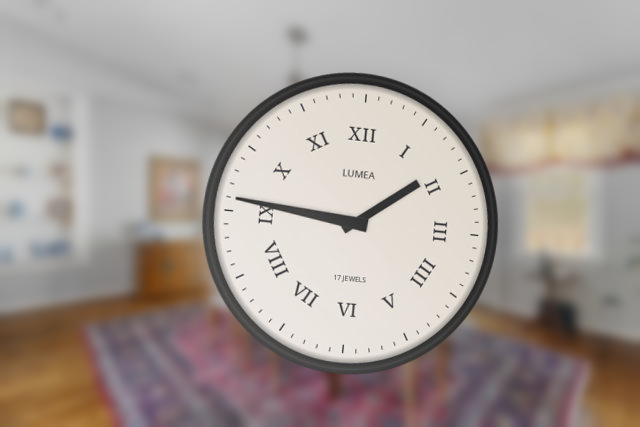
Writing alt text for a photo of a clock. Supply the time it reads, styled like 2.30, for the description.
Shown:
1.46
